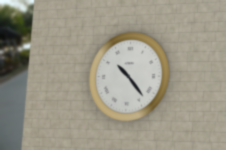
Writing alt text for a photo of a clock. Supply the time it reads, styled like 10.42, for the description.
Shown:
10.23
